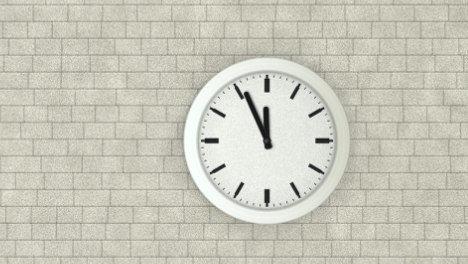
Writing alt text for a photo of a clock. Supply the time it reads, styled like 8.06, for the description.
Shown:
11.56
